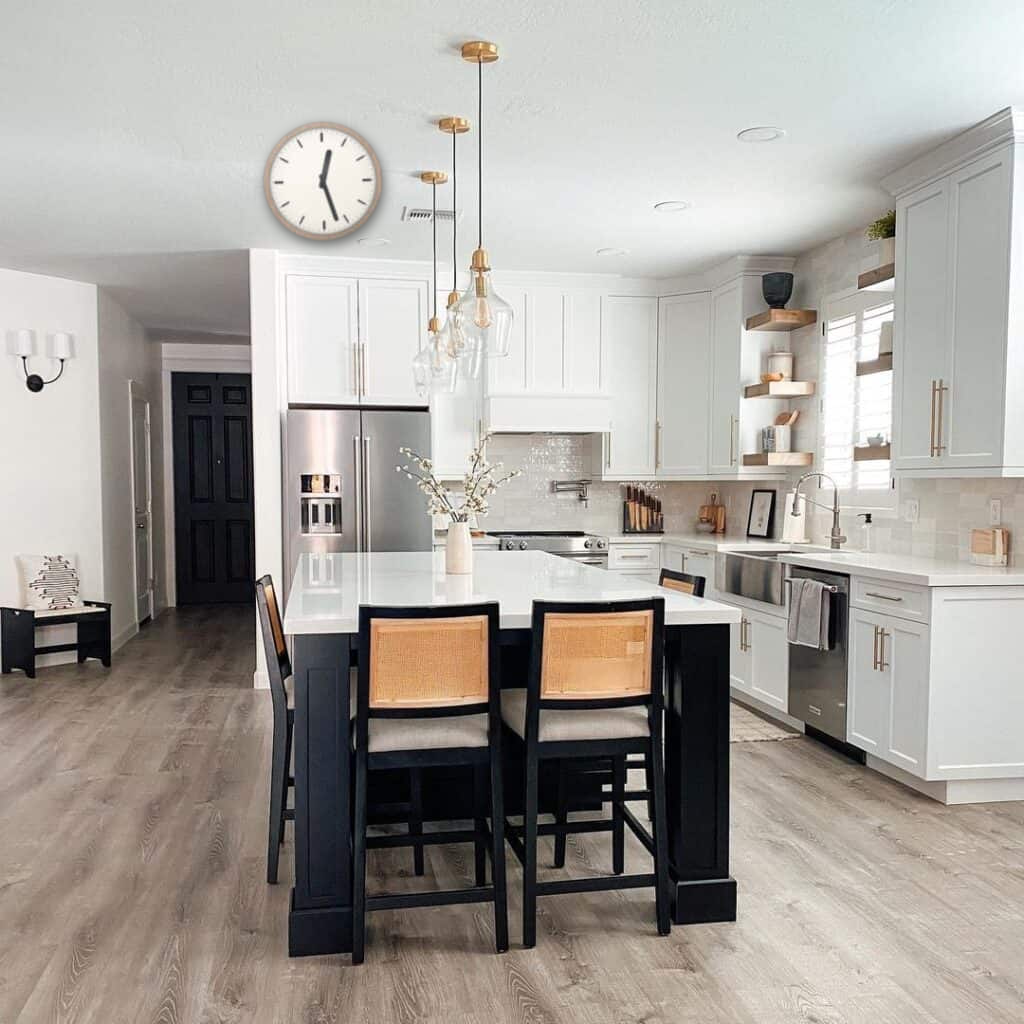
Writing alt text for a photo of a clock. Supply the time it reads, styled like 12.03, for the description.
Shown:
12.27
